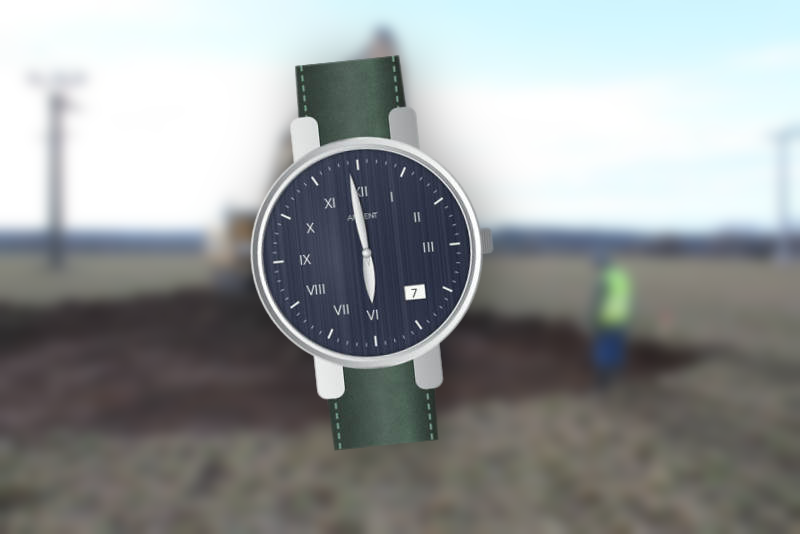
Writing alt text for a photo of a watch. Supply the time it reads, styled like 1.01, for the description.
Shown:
5.59
